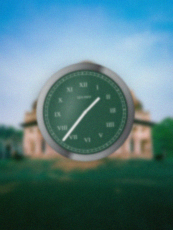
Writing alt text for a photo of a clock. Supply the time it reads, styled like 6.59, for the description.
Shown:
1.37
